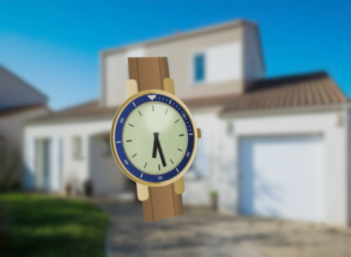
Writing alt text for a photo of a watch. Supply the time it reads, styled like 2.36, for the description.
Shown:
6.28
